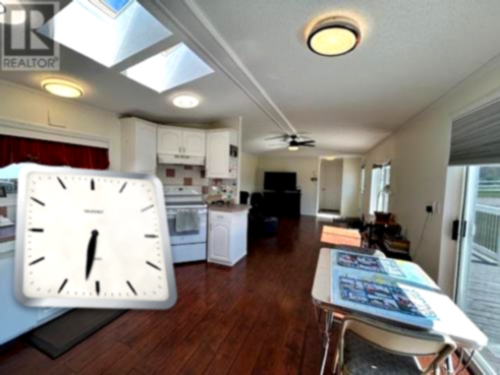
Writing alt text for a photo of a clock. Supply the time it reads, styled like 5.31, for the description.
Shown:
6.32
